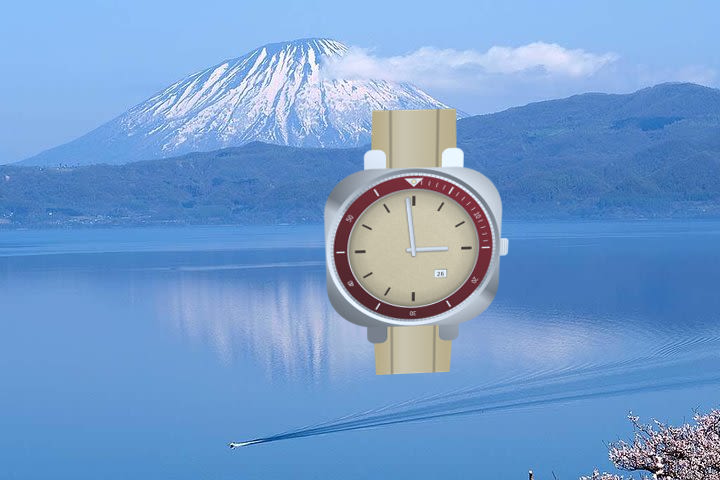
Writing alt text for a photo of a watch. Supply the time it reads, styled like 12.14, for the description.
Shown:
2.59
